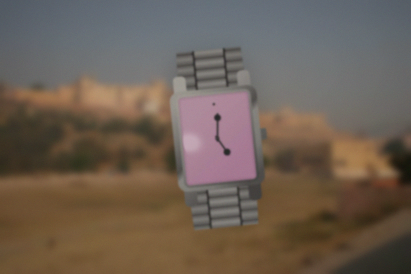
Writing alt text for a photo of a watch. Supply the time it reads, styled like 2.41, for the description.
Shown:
5.01
